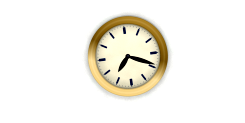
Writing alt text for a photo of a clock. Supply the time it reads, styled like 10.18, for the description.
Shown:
7.19
